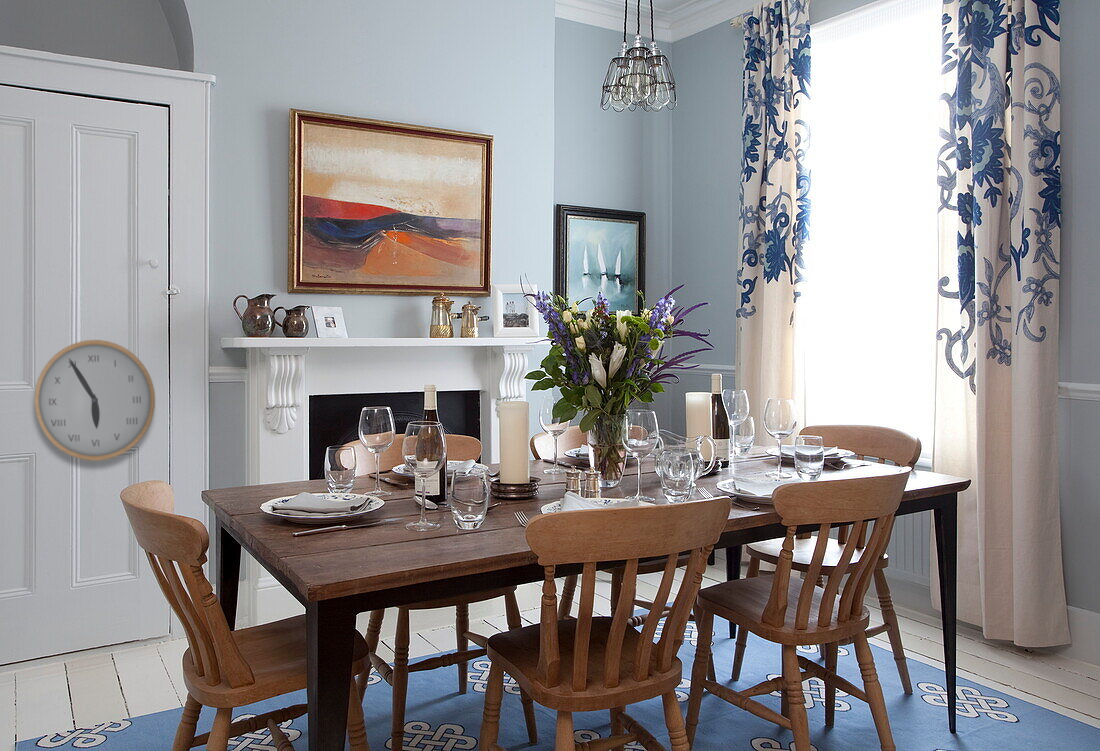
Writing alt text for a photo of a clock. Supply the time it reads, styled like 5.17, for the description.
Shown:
5.55
